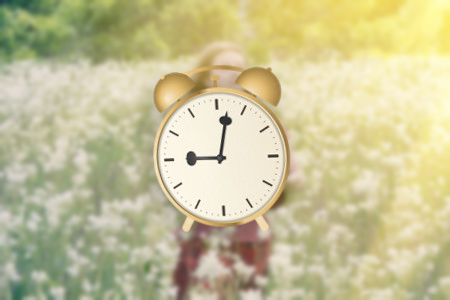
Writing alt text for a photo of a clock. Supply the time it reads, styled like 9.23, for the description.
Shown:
9.02
